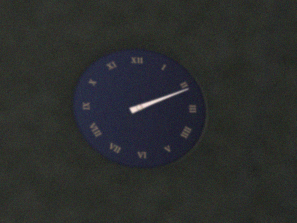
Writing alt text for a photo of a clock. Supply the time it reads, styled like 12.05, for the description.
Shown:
2.11
